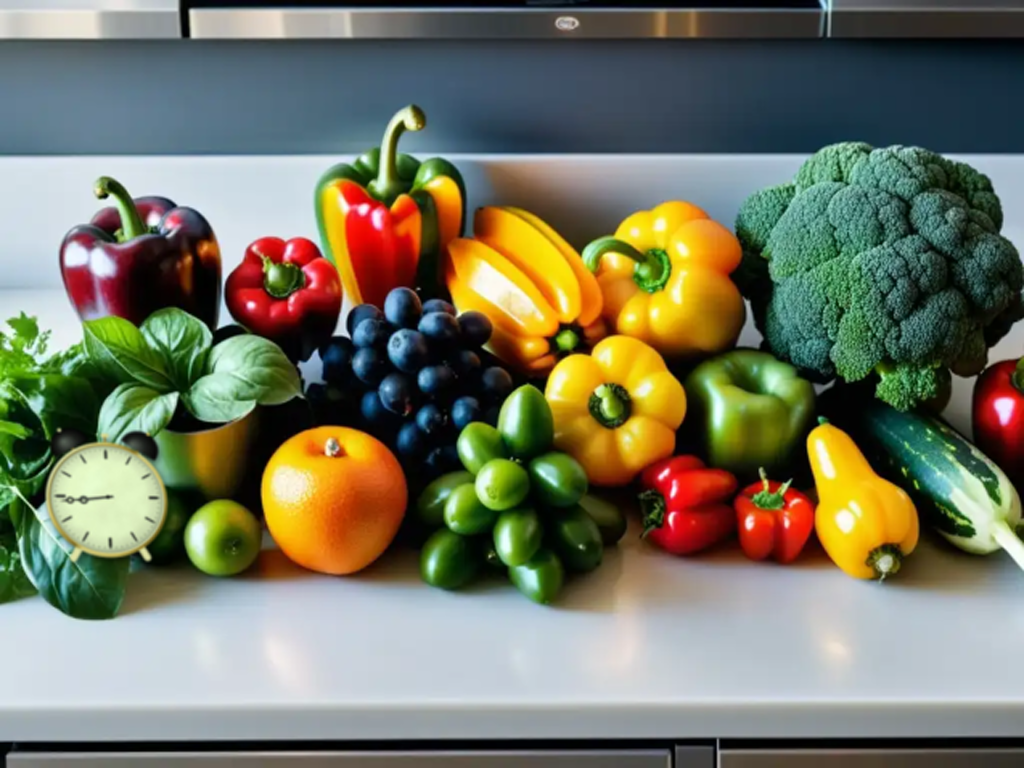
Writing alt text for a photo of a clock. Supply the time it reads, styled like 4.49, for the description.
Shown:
8.44
